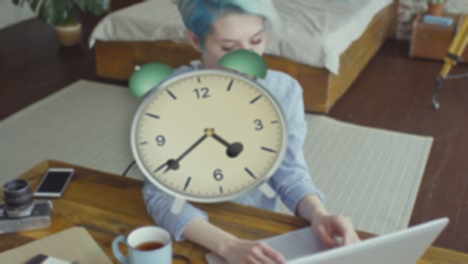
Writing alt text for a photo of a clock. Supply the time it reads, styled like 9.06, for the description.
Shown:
4.39
